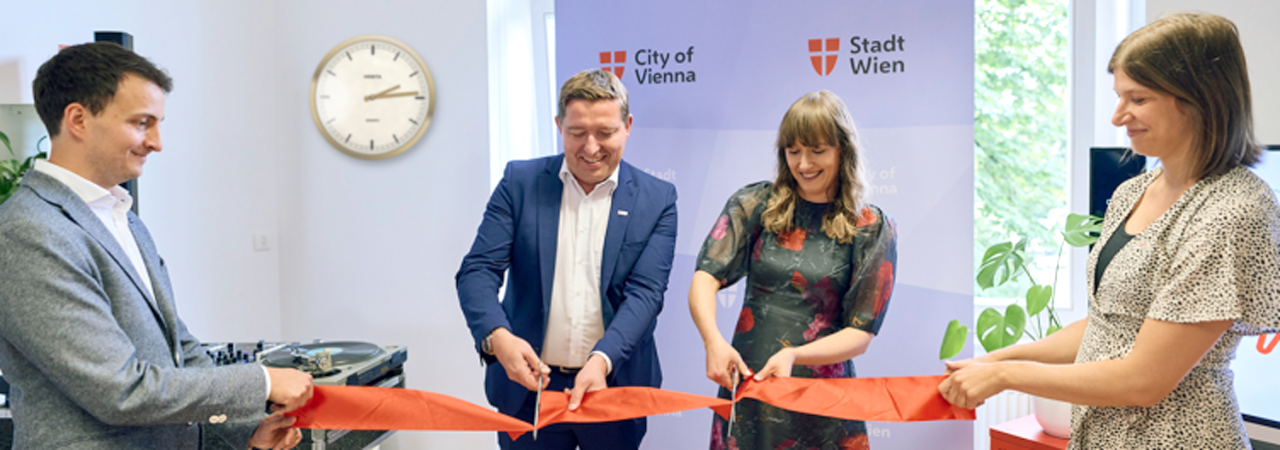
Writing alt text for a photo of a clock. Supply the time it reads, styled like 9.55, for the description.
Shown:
2.14
